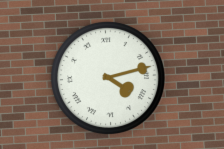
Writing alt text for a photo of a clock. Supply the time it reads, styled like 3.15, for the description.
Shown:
4.13
